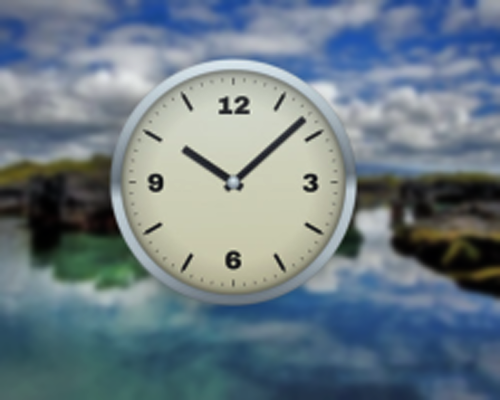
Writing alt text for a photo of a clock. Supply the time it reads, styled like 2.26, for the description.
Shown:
10.08
